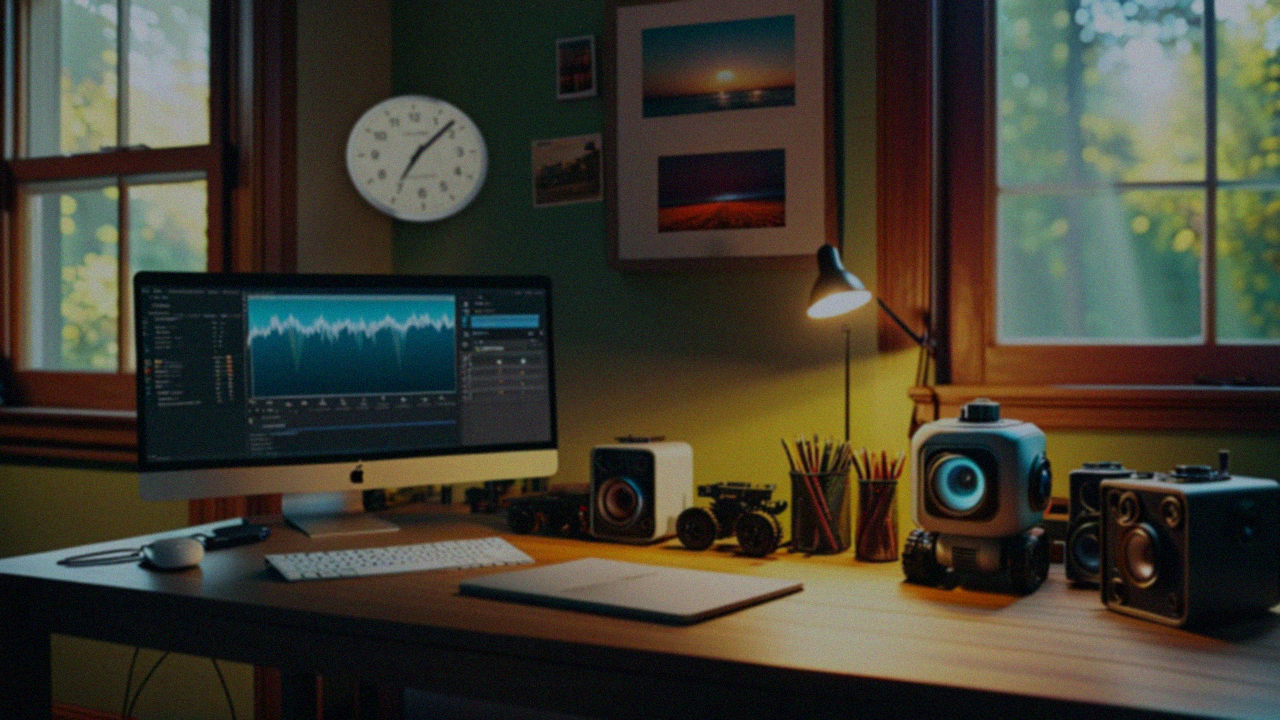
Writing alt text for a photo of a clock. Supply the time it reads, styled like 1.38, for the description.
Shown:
7.08
